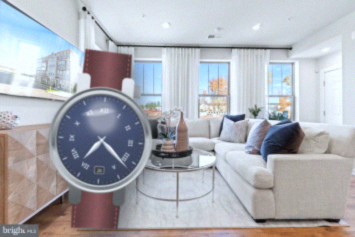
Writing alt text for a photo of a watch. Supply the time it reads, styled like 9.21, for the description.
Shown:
7.22
